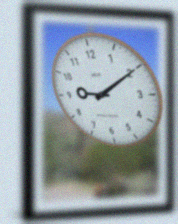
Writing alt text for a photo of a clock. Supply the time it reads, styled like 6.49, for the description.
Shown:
9.10
